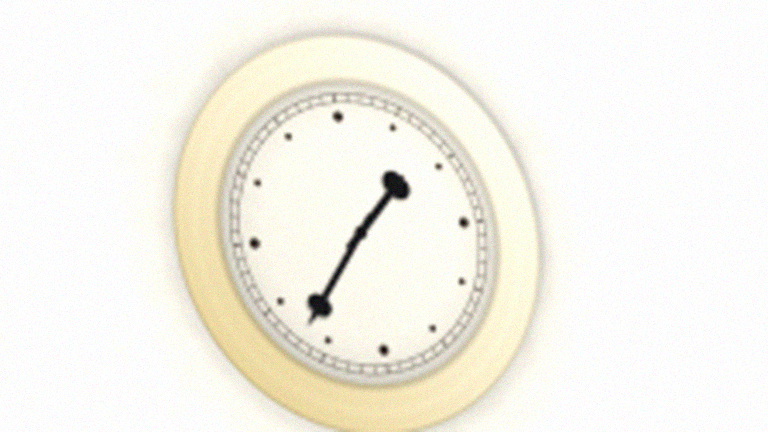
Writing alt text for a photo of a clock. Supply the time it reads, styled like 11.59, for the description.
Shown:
1.37
